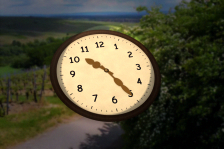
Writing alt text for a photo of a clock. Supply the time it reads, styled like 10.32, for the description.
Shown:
10.25
